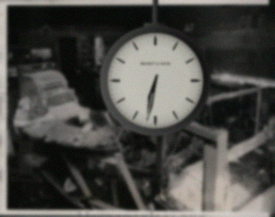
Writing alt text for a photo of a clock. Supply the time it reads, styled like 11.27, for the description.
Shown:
6.32
